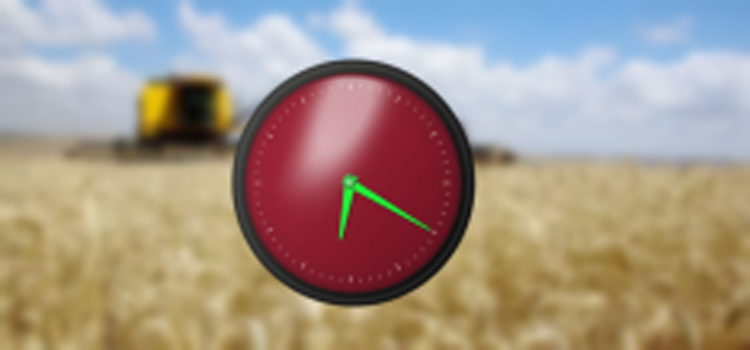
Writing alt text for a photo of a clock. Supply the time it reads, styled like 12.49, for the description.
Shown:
6.20
